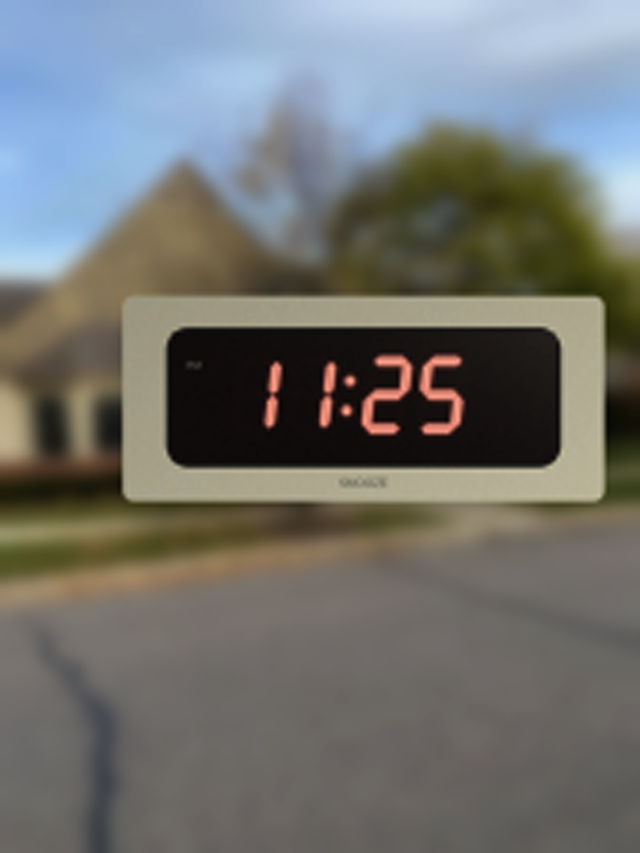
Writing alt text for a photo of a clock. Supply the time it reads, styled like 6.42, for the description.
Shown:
11.25
